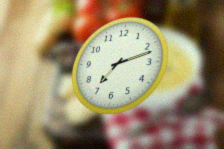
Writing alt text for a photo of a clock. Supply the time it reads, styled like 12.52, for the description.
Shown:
7.12
